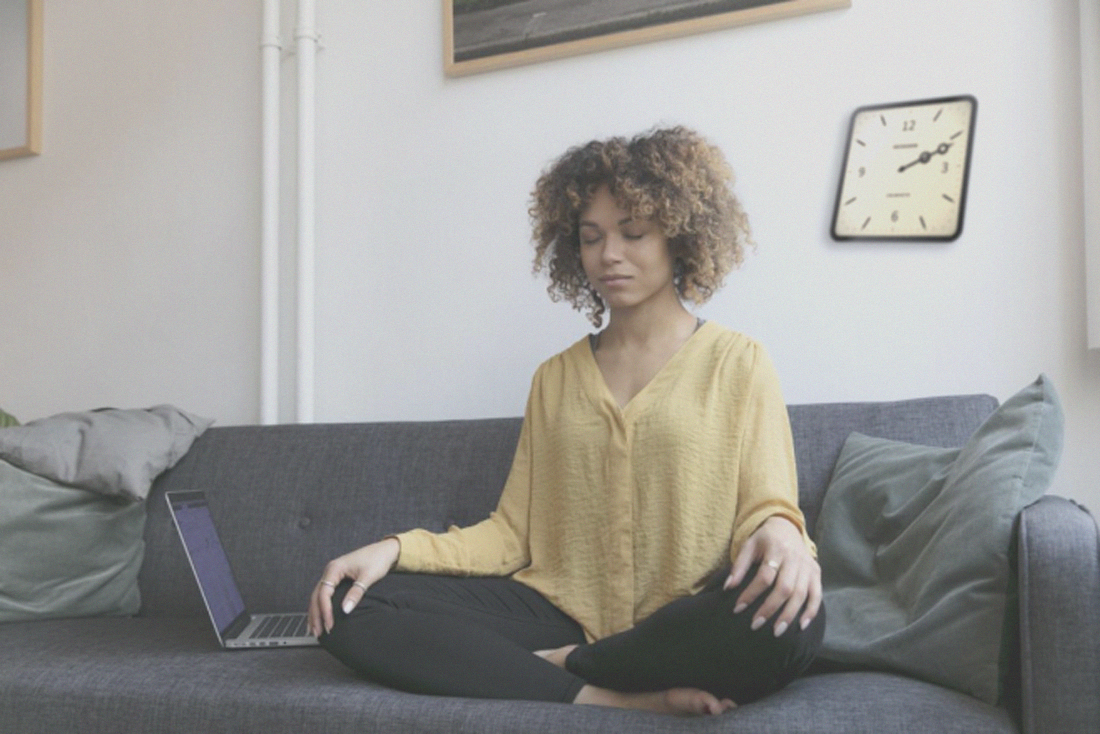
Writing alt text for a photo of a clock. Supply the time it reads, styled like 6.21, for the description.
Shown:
2.11
